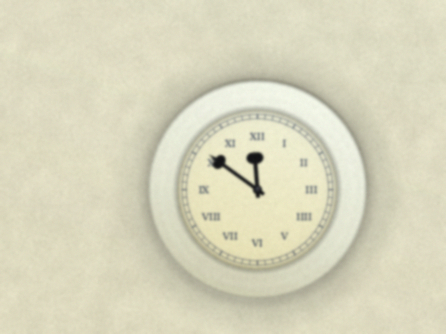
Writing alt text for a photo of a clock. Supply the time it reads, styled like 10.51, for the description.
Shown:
11.51
